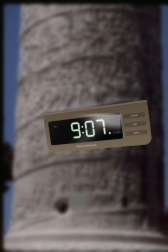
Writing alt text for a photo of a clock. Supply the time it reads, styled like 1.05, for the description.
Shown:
9.07
